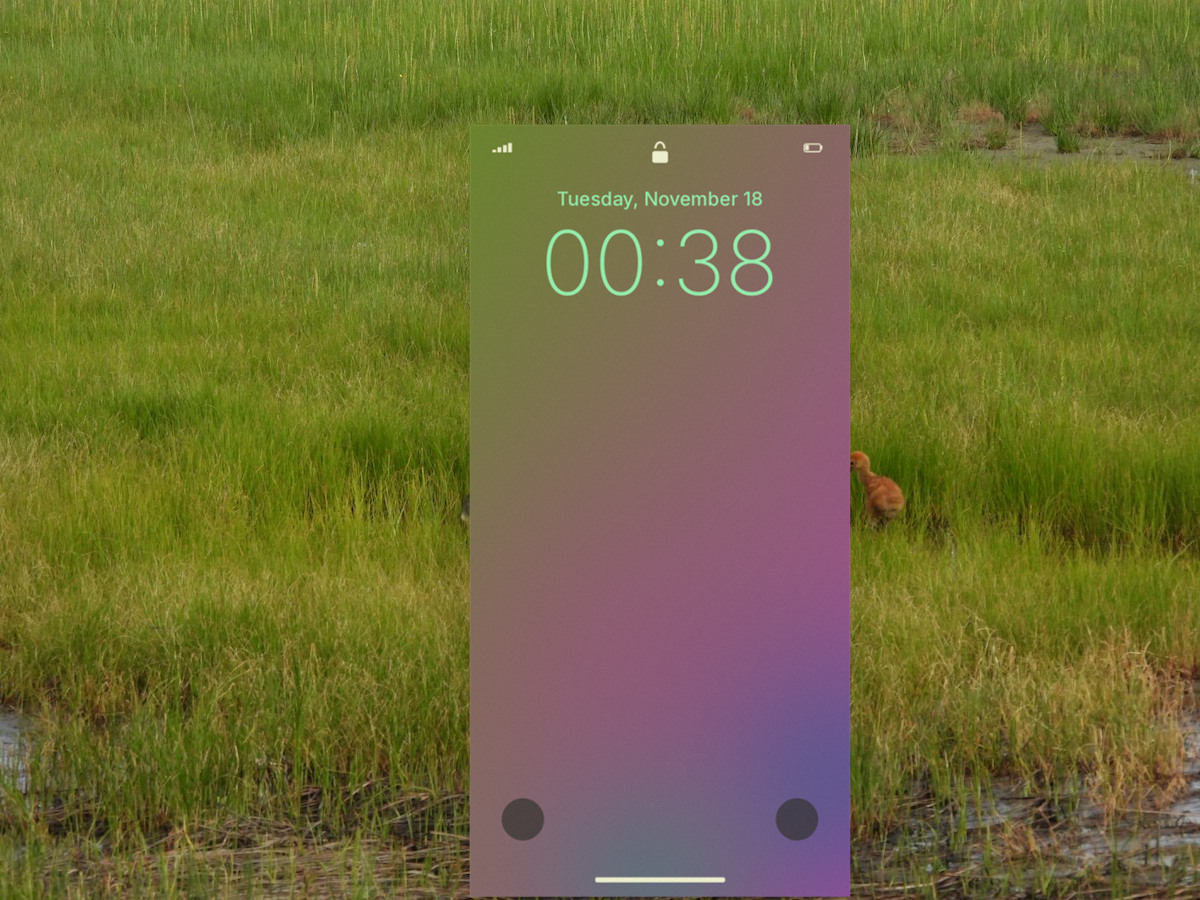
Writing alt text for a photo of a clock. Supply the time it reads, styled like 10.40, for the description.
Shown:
0.38
